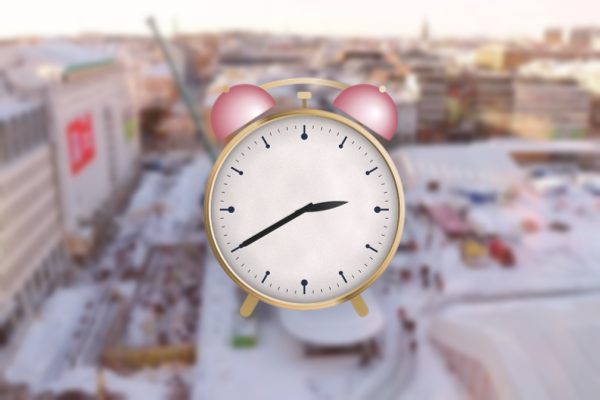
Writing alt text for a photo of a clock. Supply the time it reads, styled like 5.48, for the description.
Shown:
2.40
